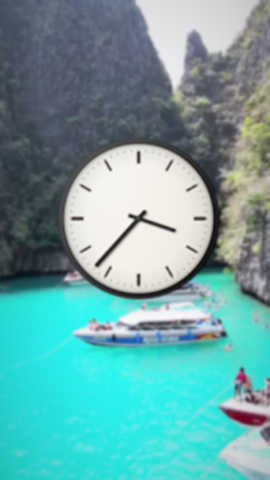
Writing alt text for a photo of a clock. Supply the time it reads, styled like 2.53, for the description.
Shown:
3.37
